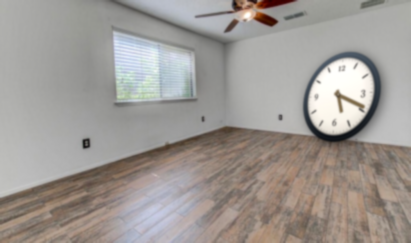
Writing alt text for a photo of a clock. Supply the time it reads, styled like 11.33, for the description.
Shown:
5.19
